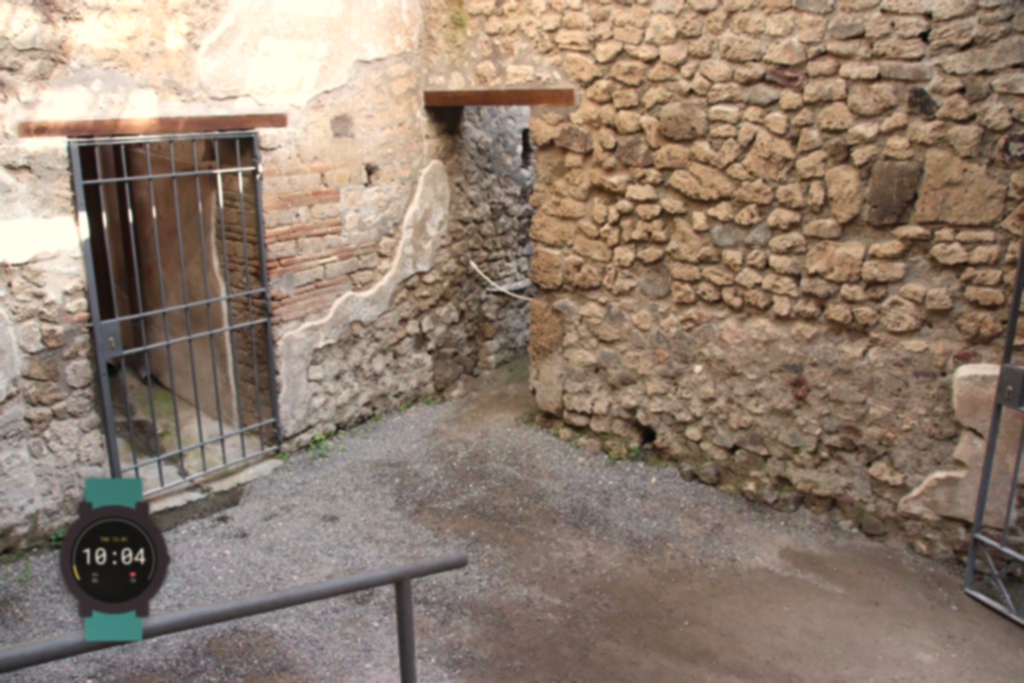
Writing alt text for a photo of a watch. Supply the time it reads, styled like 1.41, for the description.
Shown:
10.04
